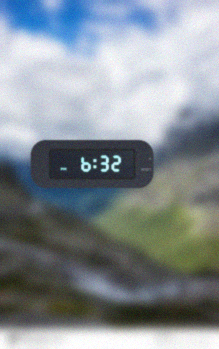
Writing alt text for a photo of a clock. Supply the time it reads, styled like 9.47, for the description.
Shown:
6.32
